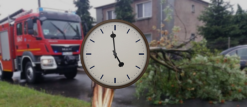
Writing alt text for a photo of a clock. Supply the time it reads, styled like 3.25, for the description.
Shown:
4.59
